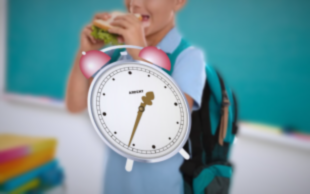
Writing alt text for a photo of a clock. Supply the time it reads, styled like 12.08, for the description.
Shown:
1.36
